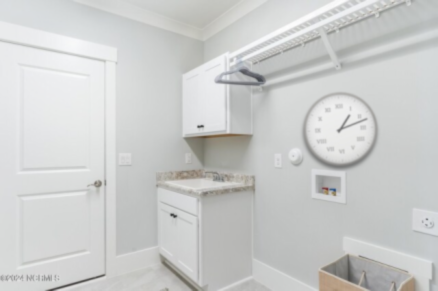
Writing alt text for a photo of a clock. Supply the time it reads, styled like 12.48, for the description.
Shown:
1.12
